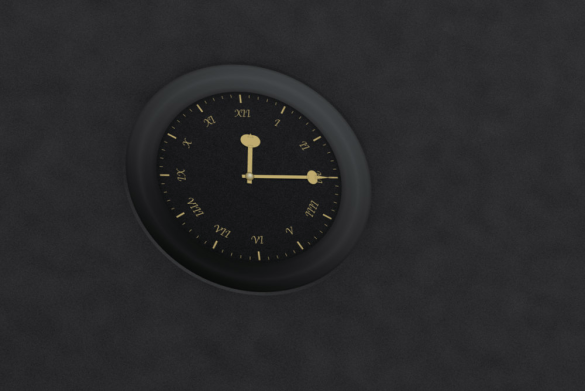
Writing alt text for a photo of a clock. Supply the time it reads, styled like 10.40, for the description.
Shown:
12.15
